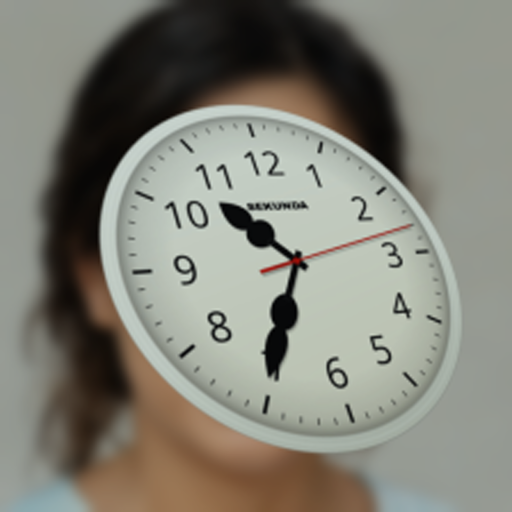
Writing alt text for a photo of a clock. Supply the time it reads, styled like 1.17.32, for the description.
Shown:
10.35.13
